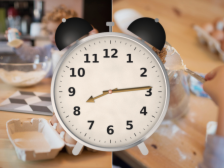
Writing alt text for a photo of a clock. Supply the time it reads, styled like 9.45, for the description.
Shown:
8.14
